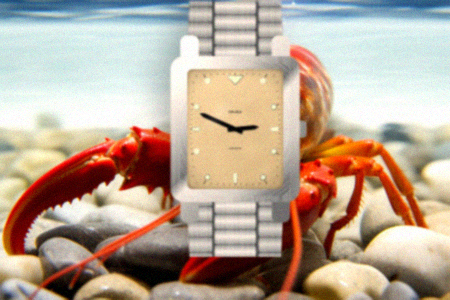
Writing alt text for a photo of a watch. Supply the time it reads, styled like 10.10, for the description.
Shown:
2.49
